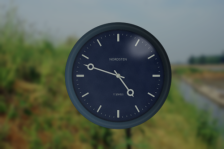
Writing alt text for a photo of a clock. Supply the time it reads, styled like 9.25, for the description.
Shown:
4.48
